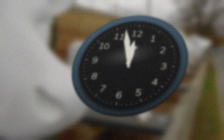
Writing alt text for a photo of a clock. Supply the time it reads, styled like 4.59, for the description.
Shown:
11.57
